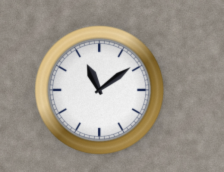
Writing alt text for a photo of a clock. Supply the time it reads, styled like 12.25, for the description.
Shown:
11.09
